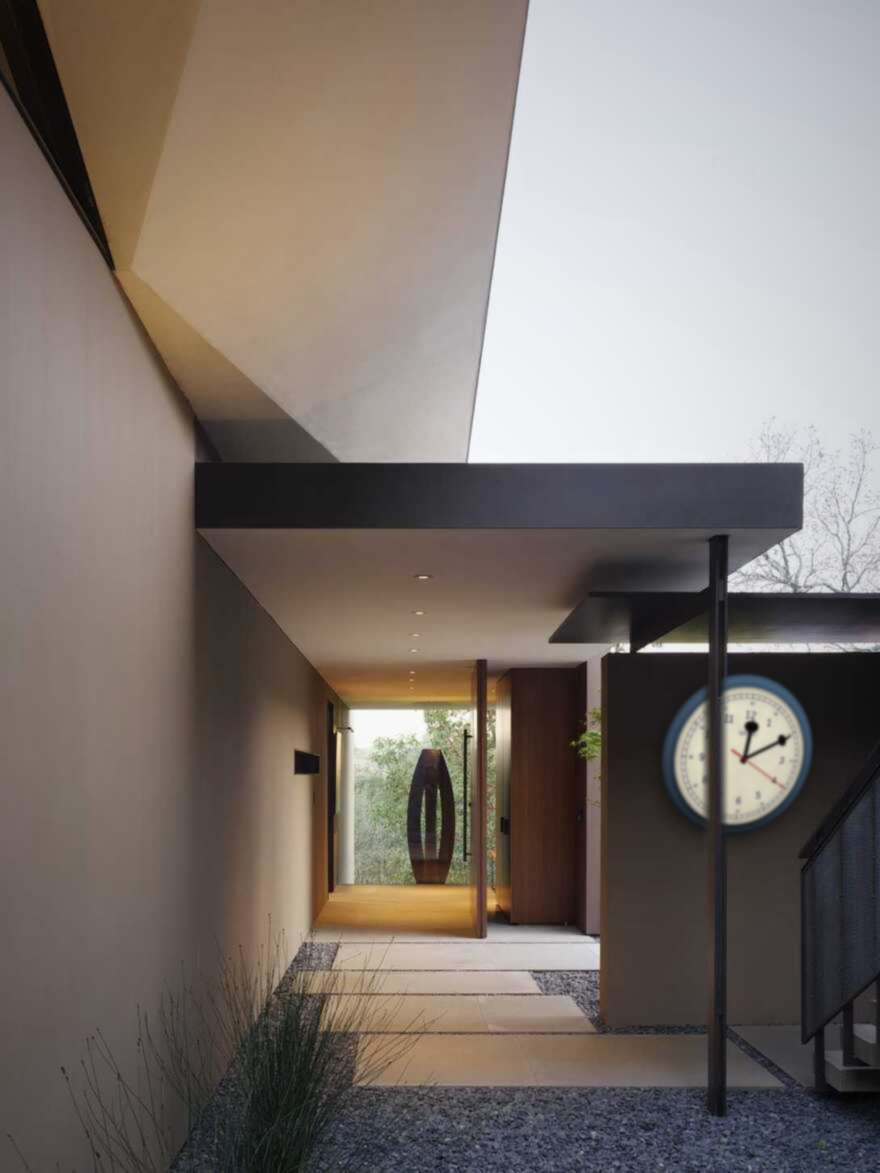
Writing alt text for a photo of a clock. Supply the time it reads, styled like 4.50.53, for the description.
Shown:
12.10.20
